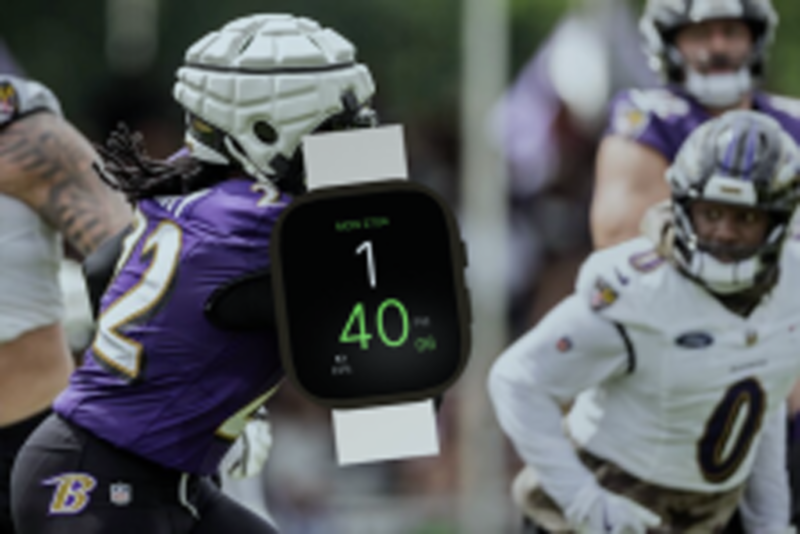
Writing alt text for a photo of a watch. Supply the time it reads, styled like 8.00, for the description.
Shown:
1.40
